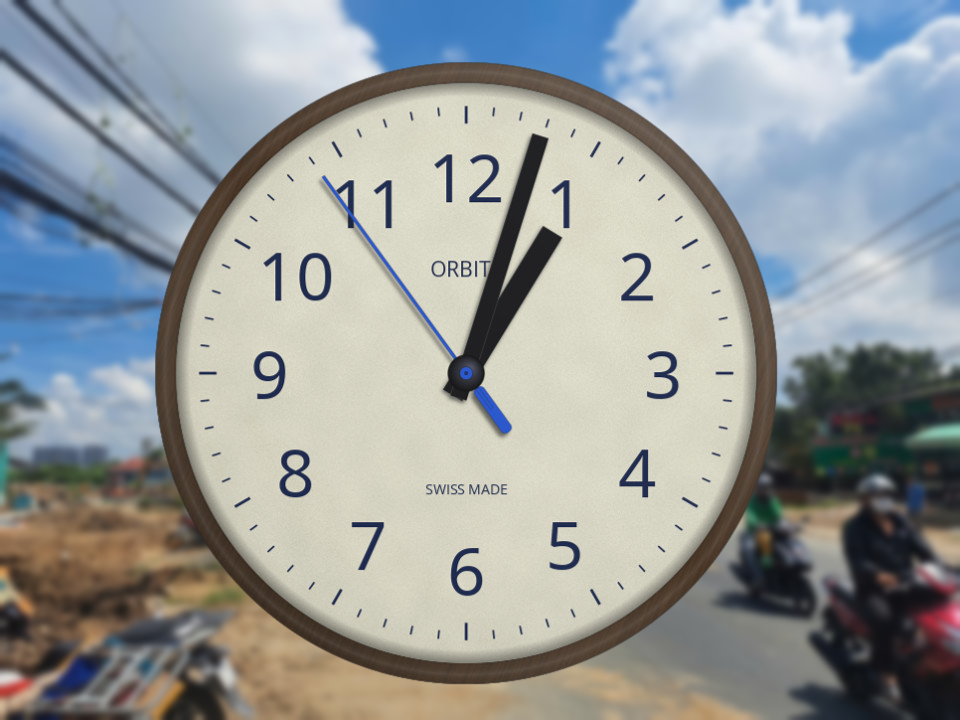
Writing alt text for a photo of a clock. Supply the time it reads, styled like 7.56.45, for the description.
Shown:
1.02.54
